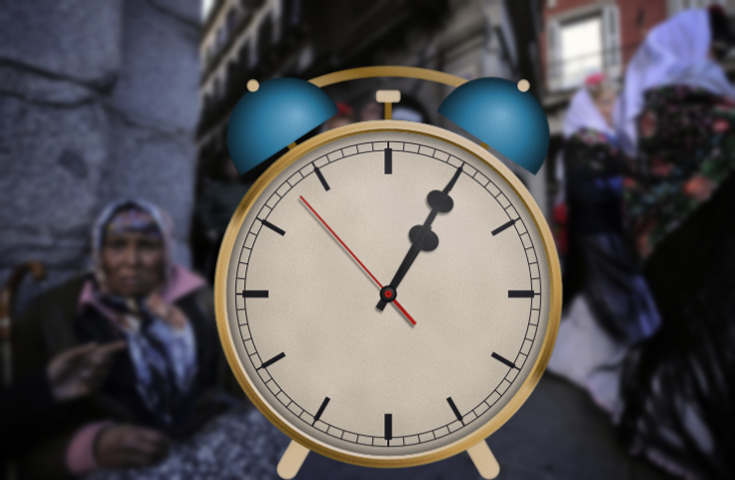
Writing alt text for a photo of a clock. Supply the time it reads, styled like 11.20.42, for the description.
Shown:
1.04.53
